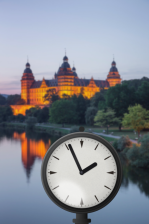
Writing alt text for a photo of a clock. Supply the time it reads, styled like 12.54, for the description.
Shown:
1.56
